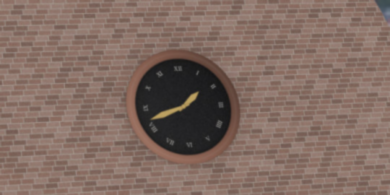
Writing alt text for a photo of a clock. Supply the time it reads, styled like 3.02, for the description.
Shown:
1.42
